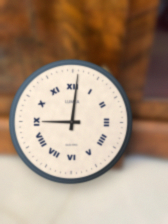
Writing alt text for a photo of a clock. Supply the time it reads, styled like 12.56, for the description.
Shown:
9.01
